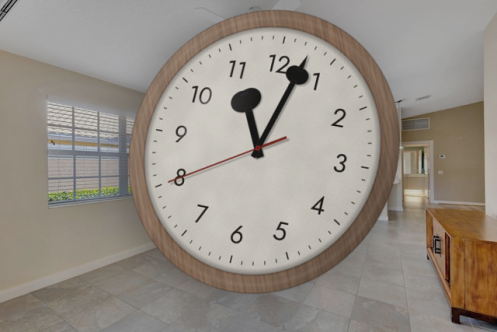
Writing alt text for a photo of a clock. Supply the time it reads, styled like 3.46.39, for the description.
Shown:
11.02.40
